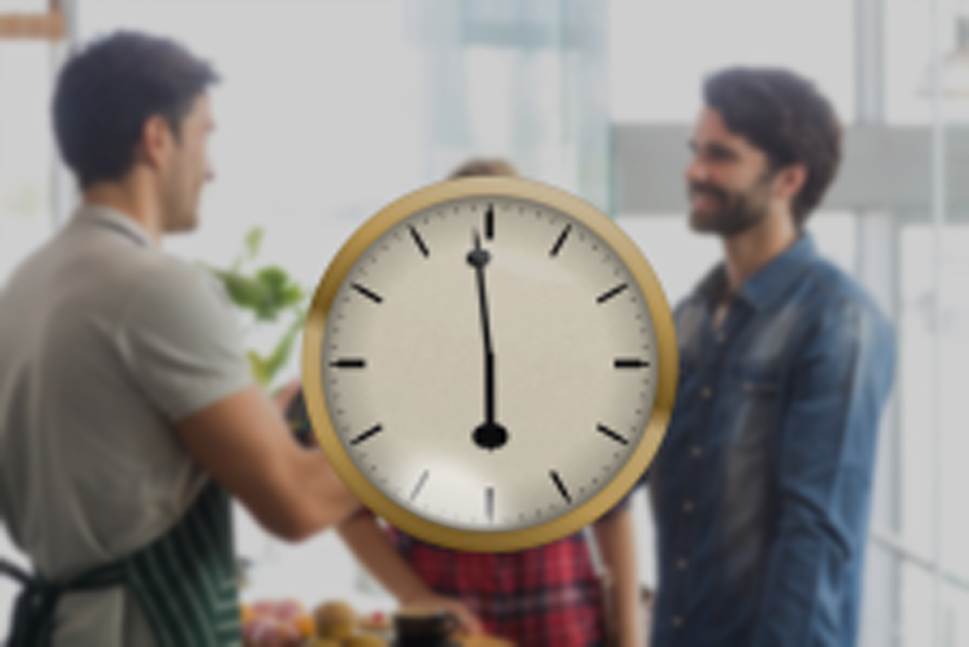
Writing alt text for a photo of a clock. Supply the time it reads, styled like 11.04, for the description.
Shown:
5.59
